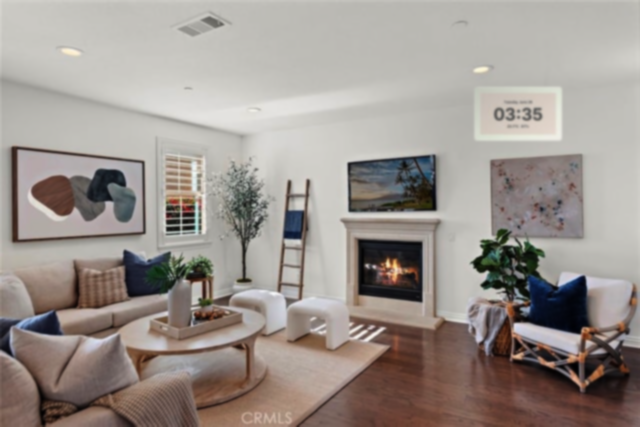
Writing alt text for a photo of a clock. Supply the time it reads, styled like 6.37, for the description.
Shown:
3.35
